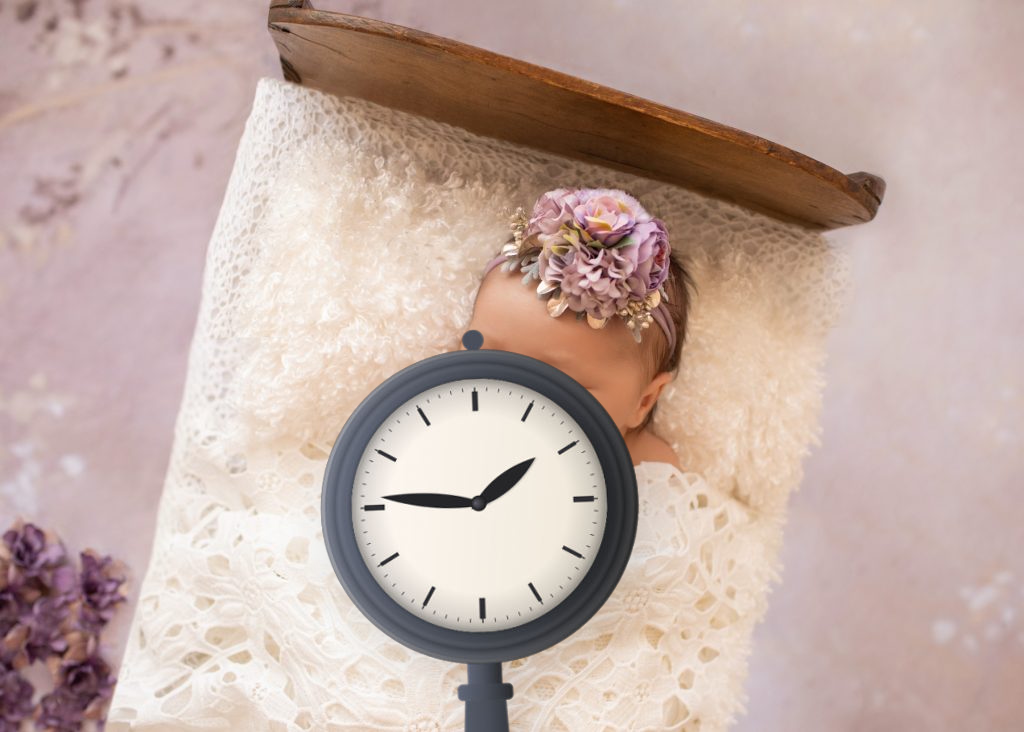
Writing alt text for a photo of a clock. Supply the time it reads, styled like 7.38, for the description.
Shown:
1.46
